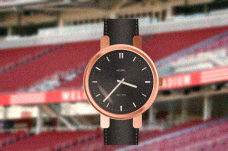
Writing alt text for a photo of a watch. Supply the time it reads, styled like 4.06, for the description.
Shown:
3.37
